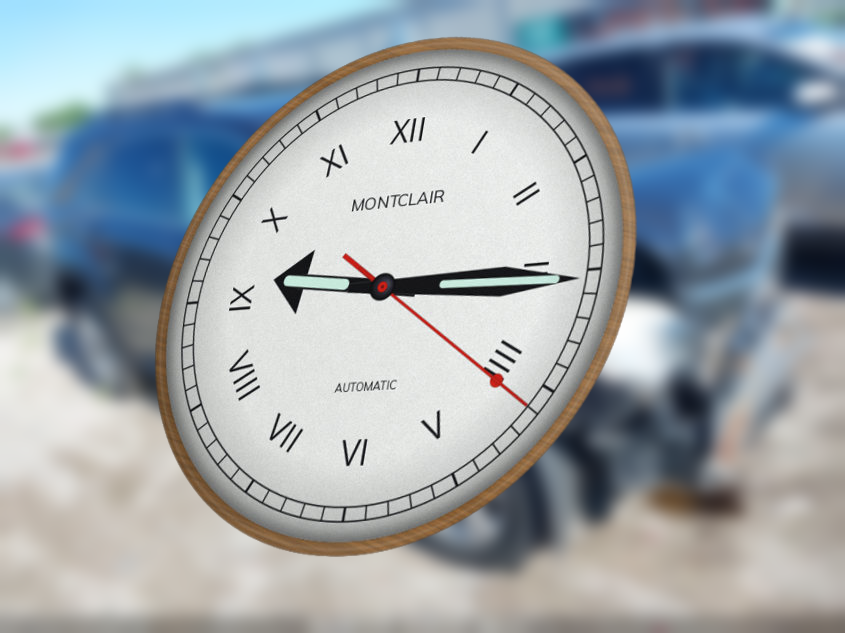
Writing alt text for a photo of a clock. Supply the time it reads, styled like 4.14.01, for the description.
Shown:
9.15.21
